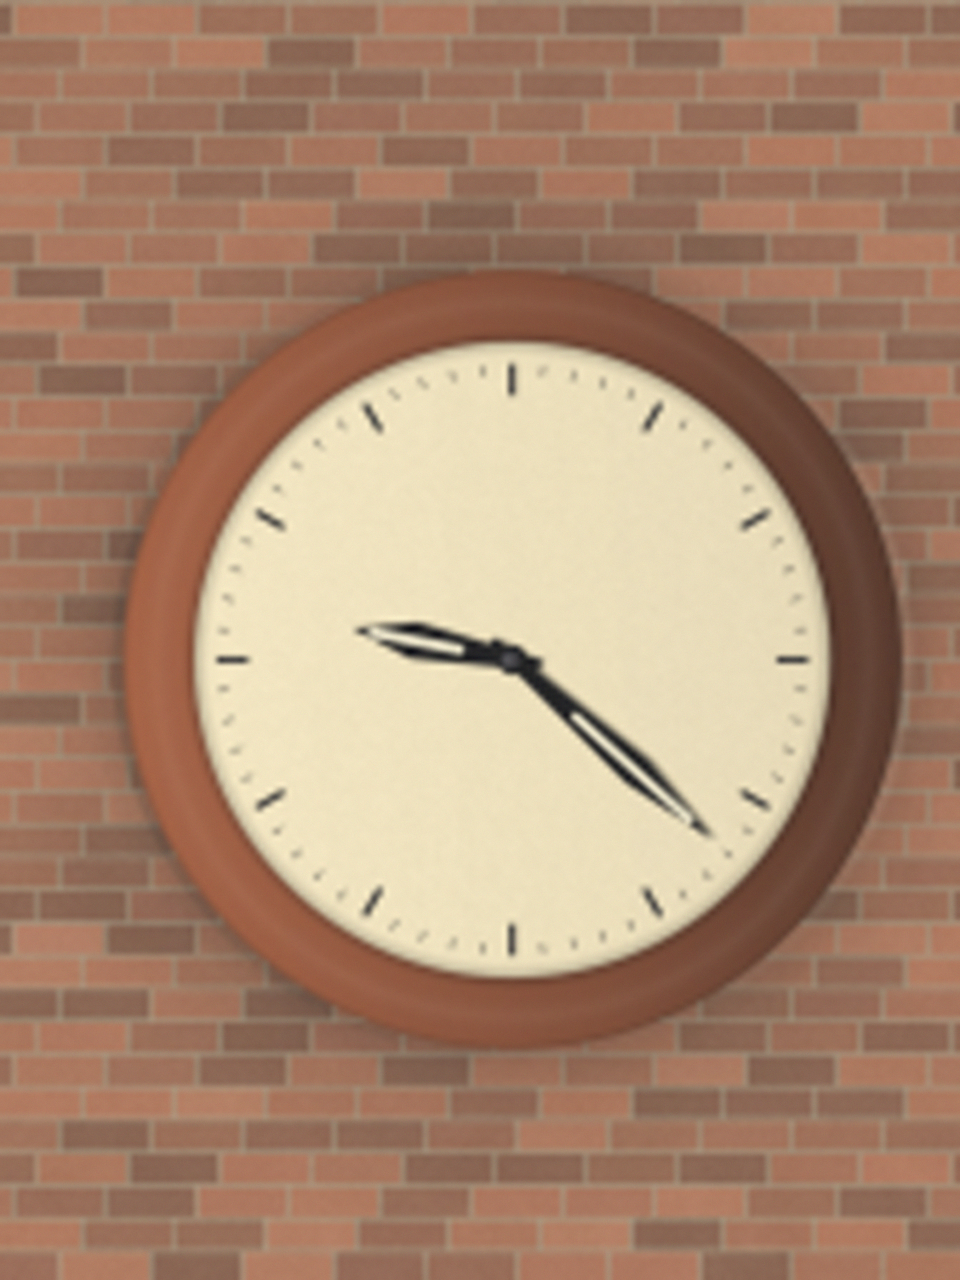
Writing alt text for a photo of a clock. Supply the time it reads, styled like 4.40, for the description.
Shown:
9.22
